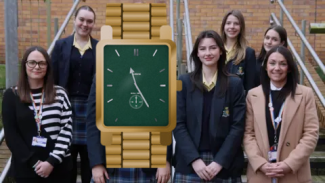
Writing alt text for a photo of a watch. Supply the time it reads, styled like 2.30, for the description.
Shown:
11.25
